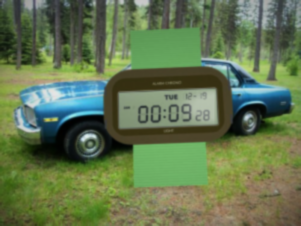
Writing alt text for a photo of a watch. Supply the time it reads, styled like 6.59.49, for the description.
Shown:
0.09.28
